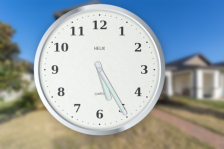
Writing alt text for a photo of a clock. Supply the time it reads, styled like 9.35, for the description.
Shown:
5.25
